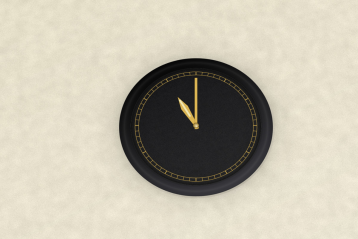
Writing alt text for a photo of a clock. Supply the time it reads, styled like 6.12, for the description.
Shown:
11.00
